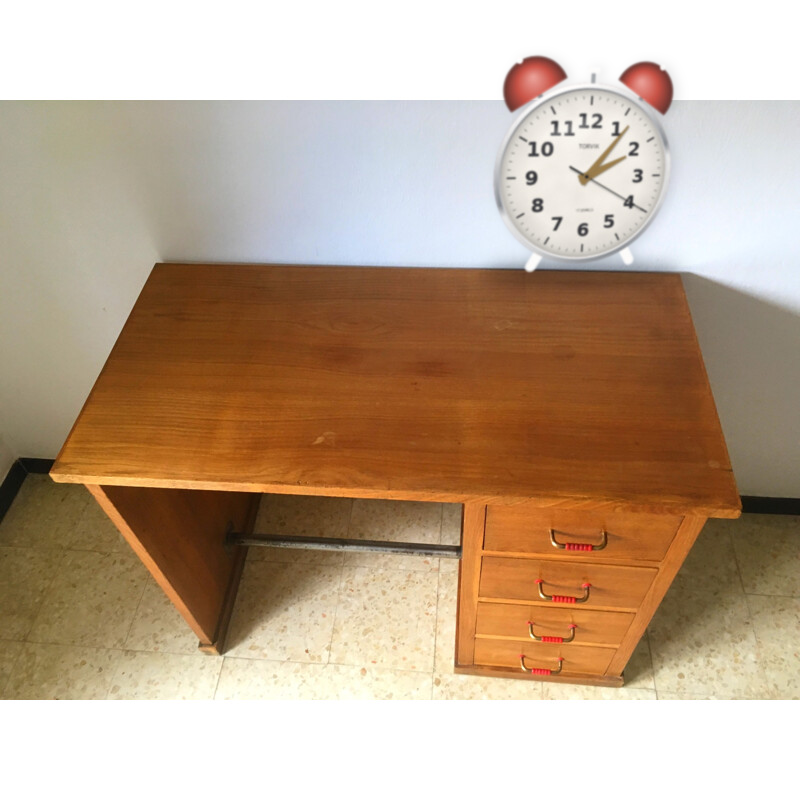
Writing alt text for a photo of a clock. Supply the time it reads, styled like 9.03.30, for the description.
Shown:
2.06.20
